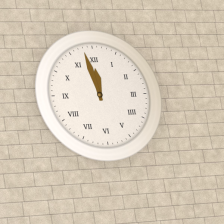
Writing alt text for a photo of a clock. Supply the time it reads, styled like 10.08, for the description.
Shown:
11.58
